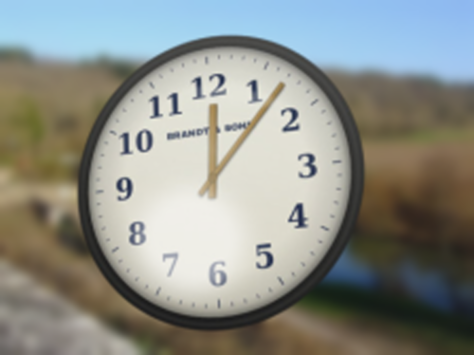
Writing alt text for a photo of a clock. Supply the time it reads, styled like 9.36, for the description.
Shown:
12.07
